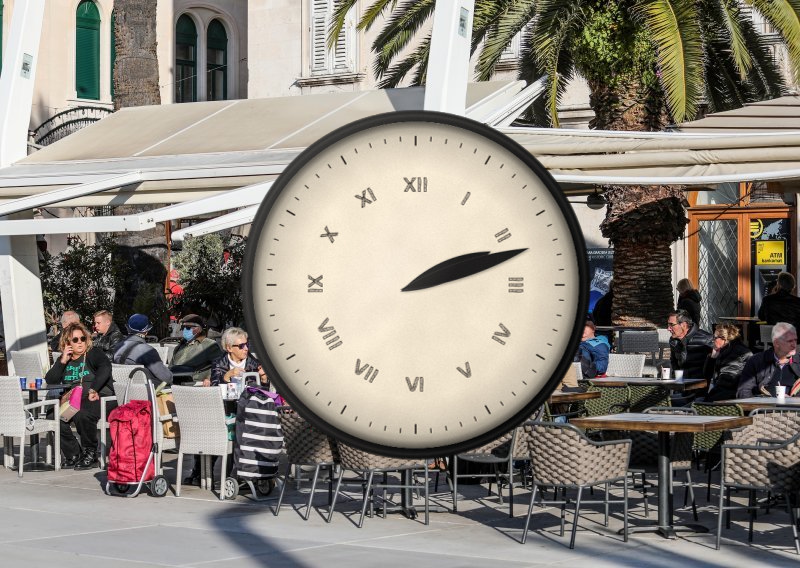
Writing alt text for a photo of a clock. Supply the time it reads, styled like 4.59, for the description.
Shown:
2.12
